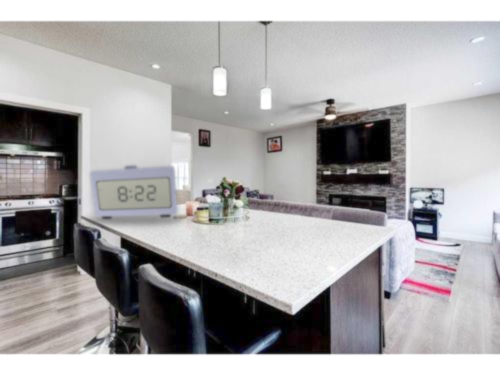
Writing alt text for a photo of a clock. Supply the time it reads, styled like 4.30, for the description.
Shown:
8.22
